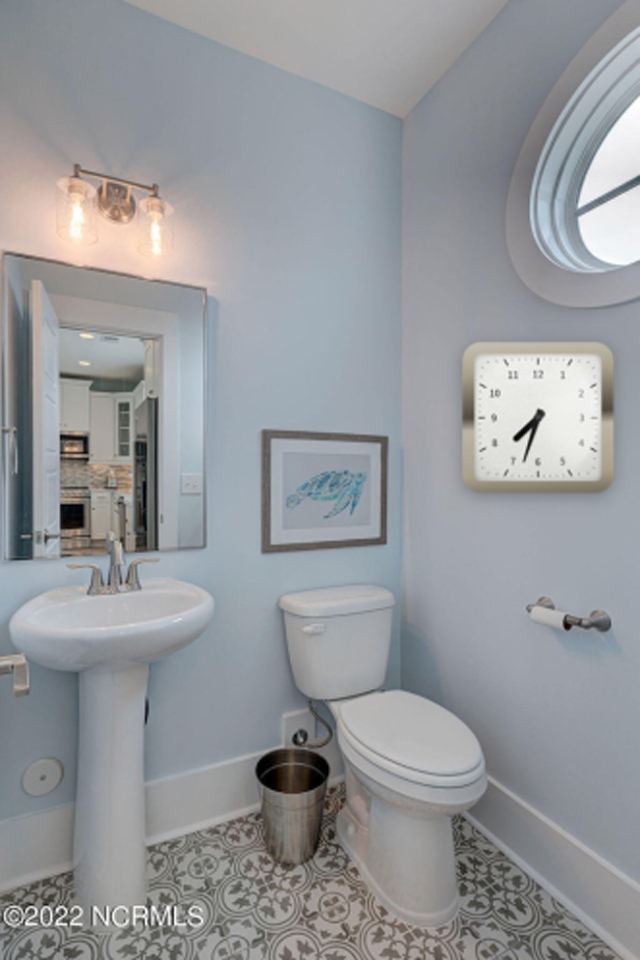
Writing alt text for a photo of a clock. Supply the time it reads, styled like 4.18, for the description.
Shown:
7.33
